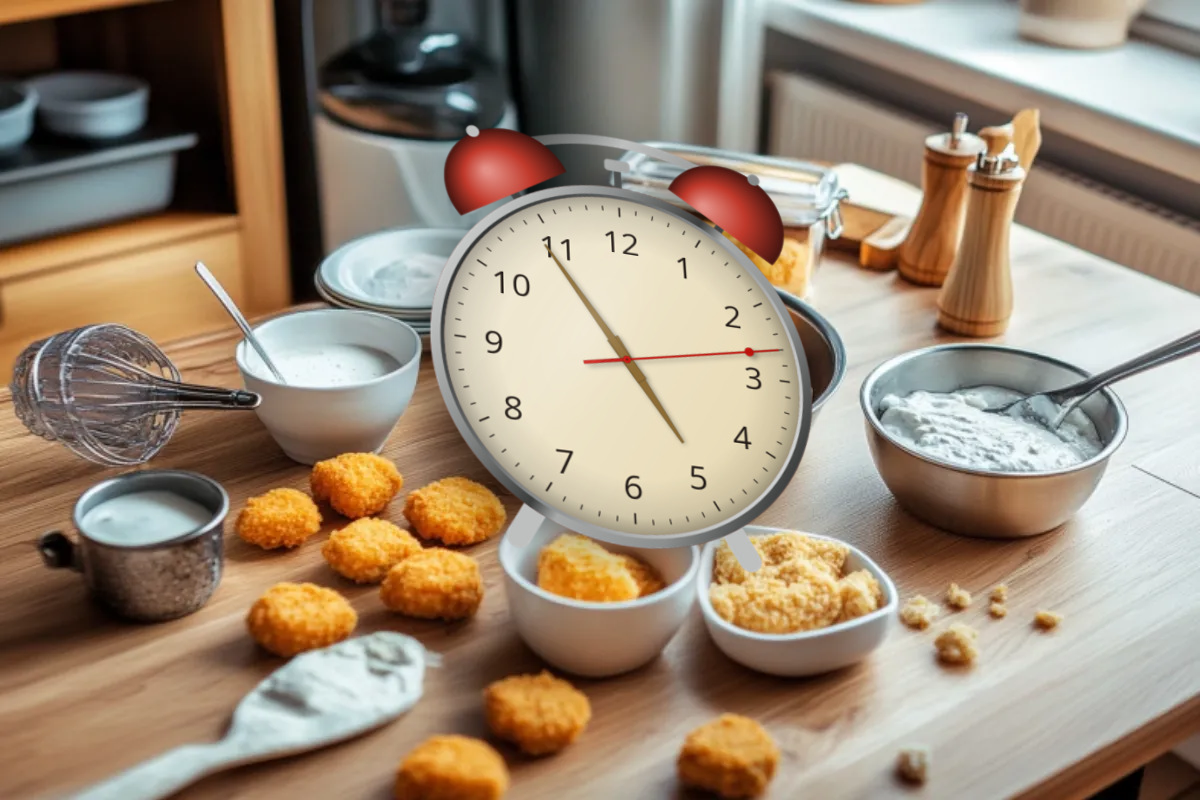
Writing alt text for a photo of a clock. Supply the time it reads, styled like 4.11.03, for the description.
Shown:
4.54.13
